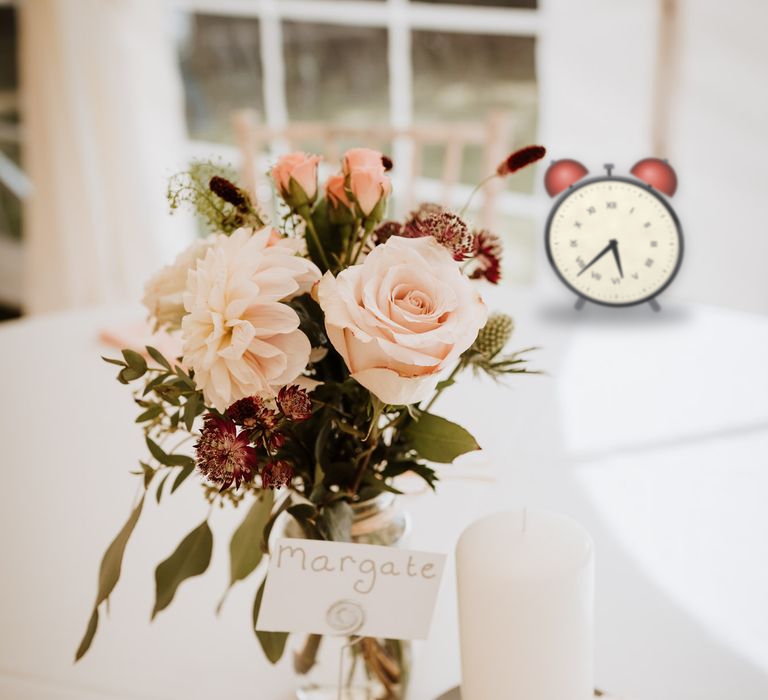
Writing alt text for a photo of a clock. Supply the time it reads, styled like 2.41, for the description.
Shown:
5.38
